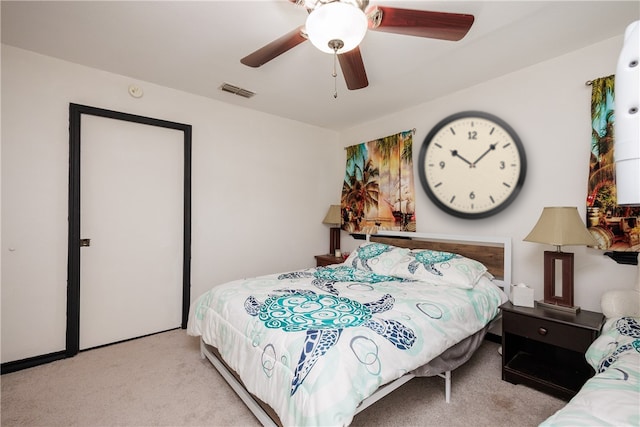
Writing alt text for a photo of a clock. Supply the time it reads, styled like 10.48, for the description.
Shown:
10.08
